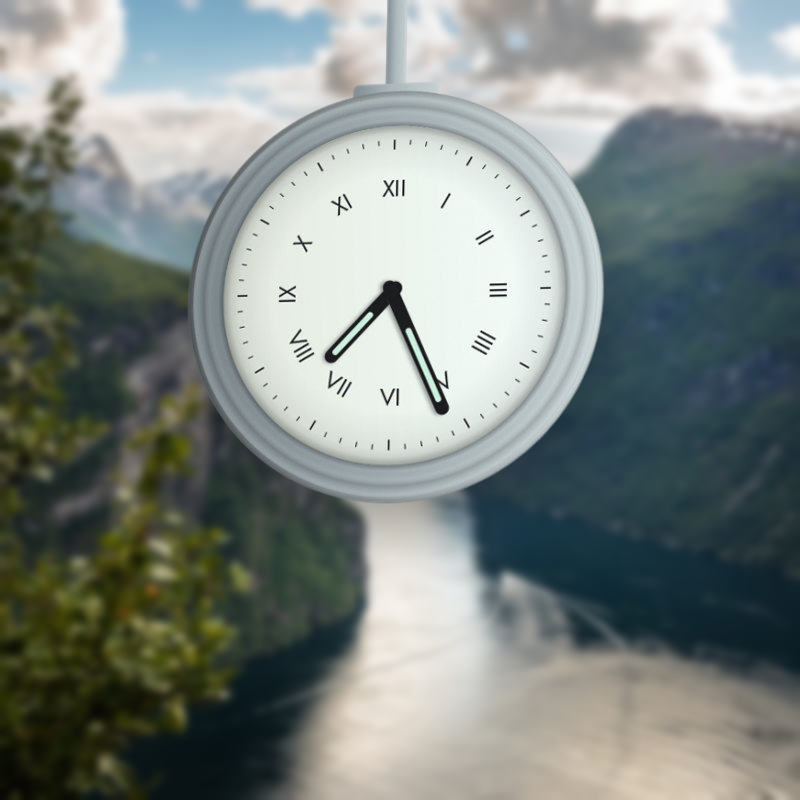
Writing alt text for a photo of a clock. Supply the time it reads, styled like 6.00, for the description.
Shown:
7.26
